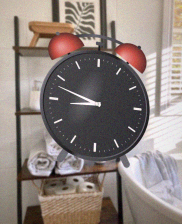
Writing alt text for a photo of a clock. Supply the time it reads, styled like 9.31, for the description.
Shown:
8.48
